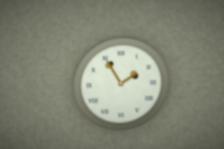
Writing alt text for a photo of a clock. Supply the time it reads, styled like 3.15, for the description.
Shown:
1.55
